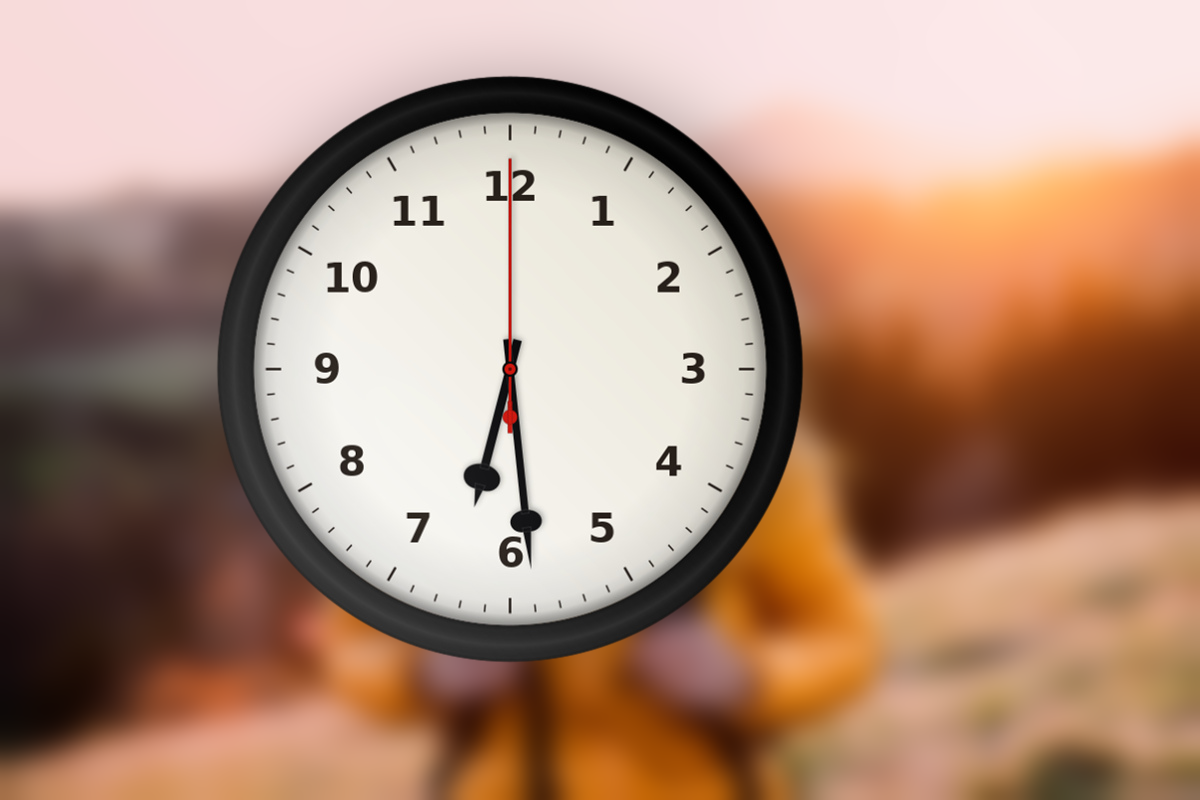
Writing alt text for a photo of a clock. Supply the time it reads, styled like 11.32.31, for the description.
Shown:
6.29.00
